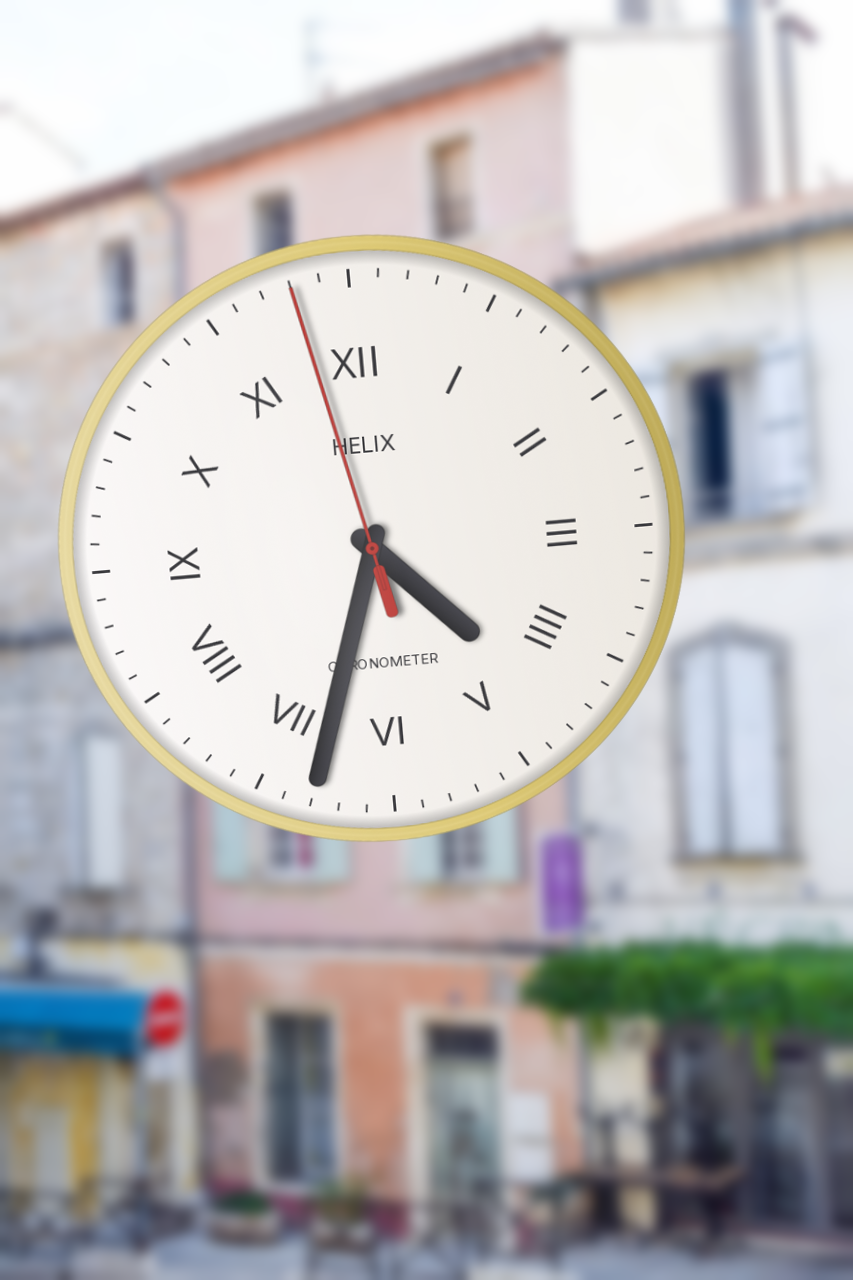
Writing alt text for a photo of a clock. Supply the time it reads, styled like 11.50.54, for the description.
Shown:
4.32.58
